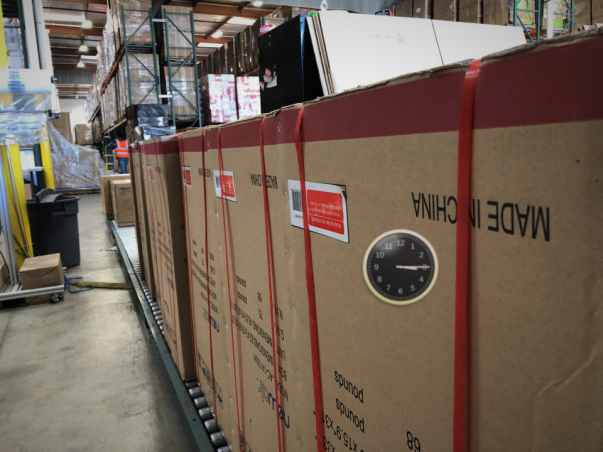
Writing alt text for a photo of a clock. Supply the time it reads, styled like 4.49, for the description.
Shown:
3.15
